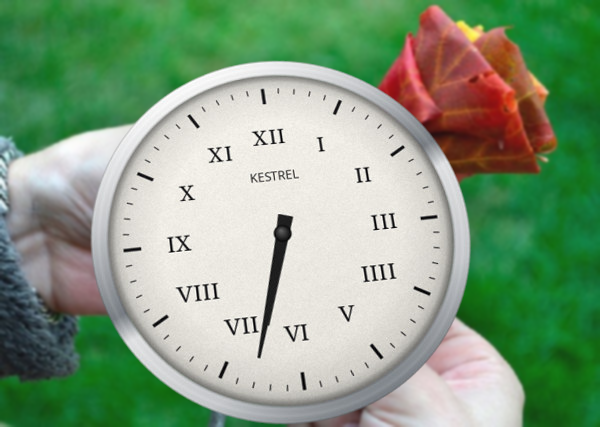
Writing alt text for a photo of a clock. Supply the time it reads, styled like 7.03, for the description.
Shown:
6.33
